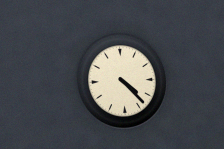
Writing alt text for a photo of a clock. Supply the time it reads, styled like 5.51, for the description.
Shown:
4.23
